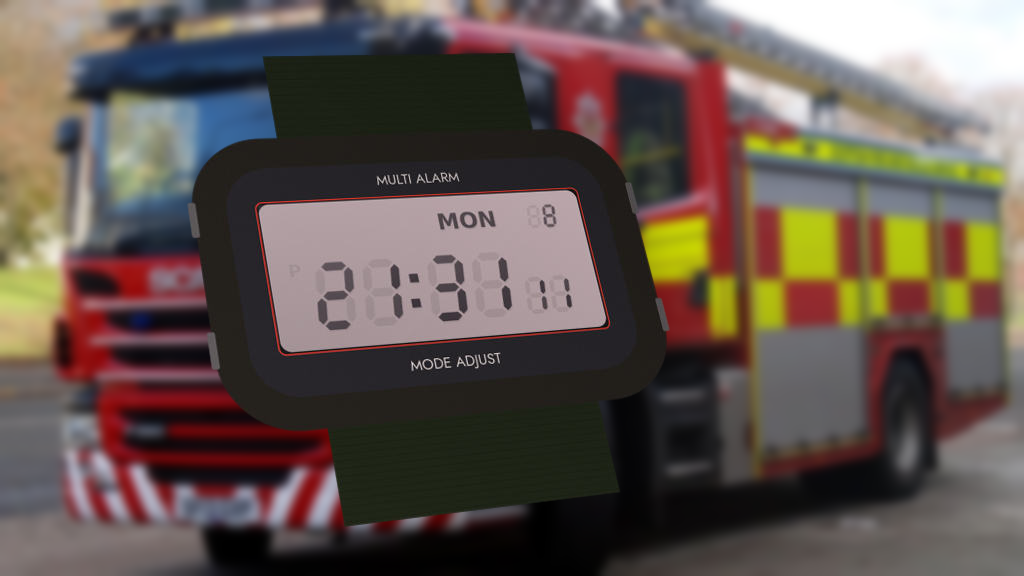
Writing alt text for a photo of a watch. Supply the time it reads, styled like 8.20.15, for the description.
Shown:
21.31.11
